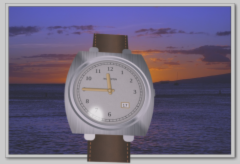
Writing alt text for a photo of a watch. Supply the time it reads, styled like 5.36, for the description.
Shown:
11.45
